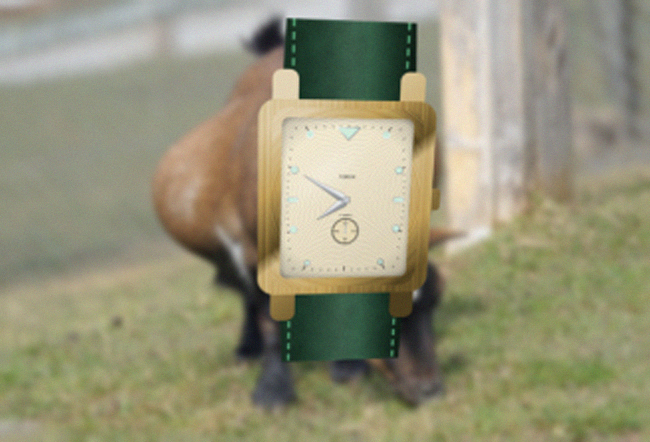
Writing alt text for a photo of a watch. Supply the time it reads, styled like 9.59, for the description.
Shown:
7.50
